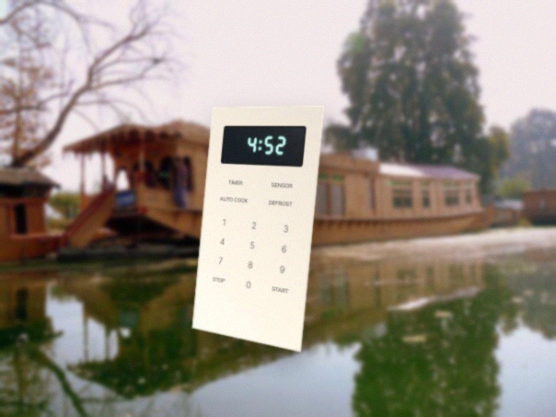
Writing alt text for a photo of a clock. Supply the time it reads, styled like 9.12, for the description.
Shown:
4.52
